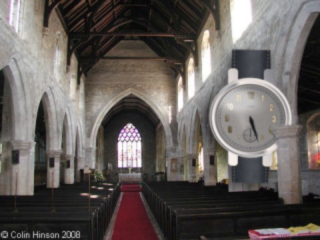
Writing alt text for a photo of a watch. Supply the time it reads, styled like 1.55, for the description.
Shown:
5.27
